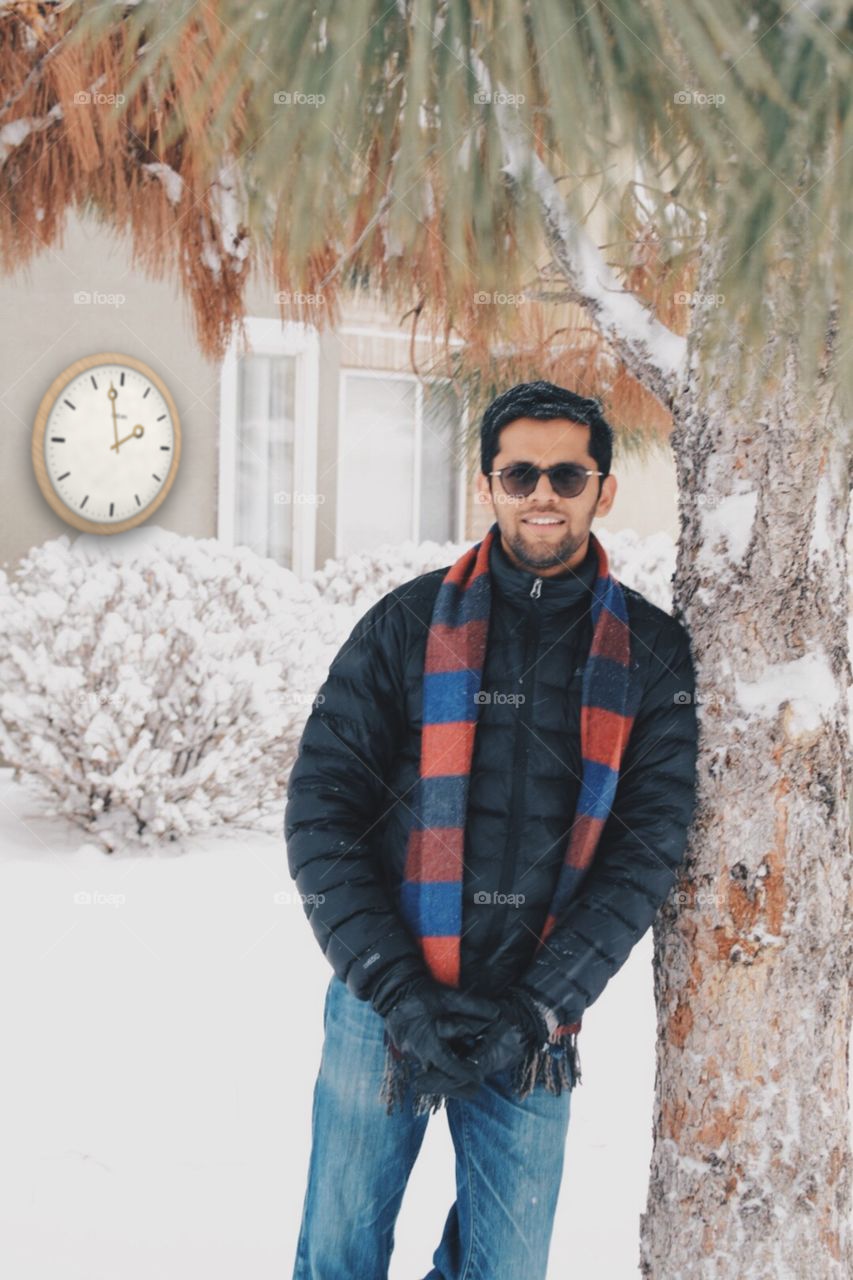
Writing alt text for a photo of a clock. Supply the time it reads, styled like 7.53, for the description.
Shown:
1.58
